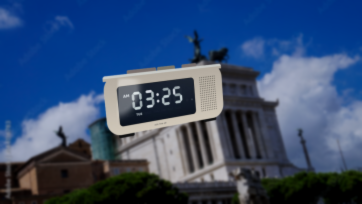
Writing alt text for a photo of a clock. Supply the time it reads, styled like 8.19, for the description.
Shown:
3.25
